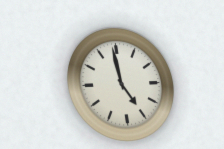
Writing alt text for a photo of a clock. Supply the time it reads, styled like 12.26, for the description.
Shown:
4.59
